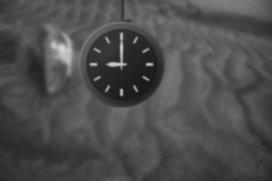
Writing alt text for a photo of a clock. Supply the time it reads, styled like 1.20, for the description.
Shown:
9.00
